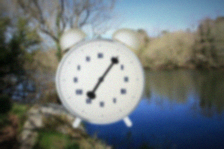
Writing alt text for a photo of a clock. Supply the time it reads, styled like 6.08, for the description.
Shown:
7.06
